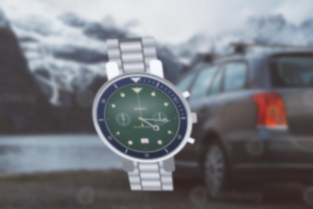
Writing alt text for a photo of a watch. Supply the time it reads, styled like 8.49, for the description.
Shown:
4.16
